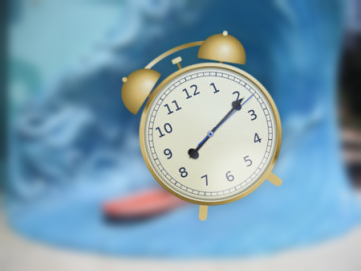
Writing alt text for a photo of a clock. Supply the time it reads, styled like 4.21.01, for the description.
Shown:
8.11.12
